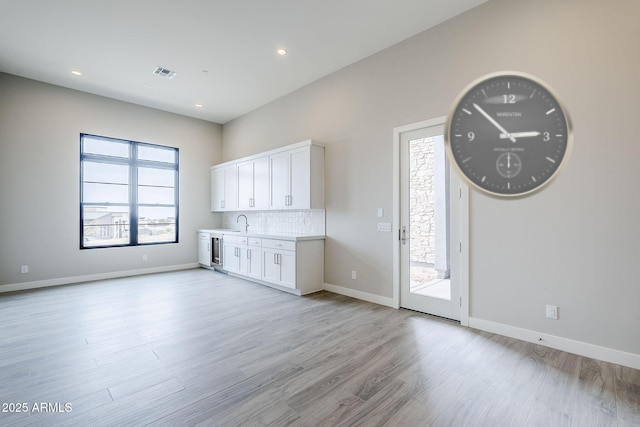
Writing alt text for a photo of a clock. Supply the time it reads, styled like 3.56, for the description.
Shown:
2.52
